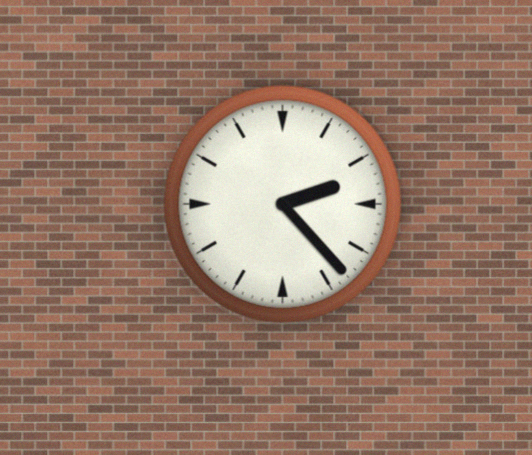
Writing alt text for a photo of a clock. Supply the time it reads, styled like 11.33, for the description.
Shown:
2.23
